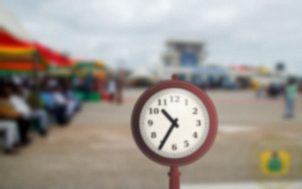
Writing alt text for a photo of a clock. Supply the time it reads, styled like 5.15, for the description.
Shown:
10.35
